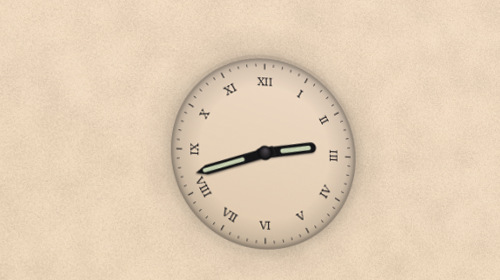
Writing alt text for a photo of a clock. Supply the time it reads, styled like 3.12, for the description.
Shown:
2.42
